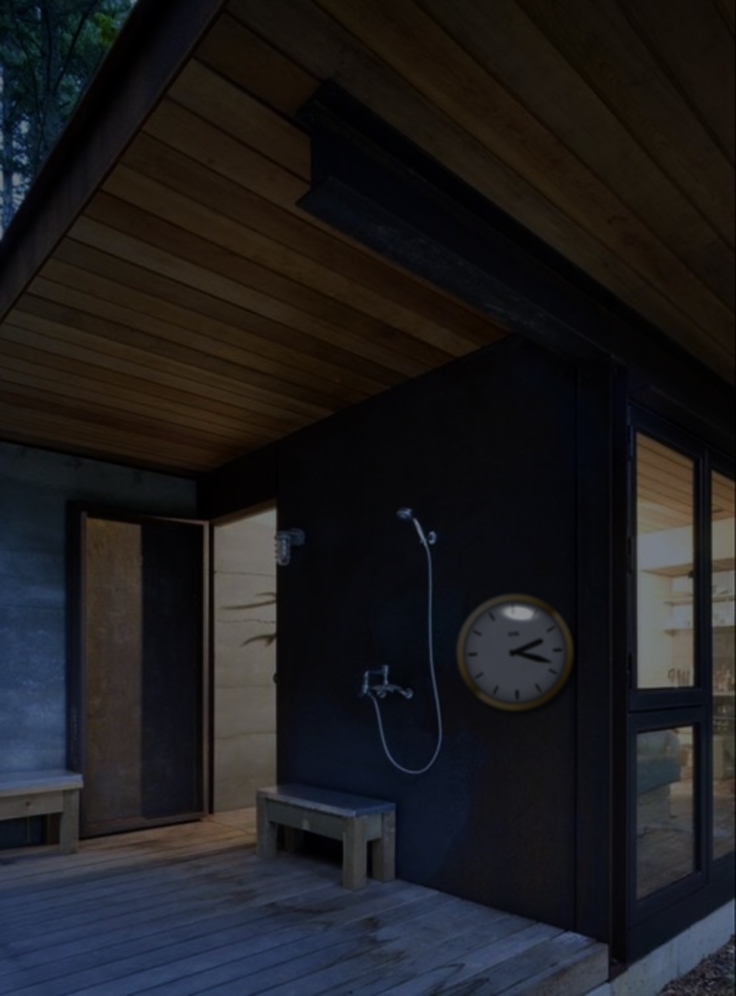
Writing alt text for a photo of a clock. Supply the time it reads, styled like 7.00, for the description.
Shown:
2.18
